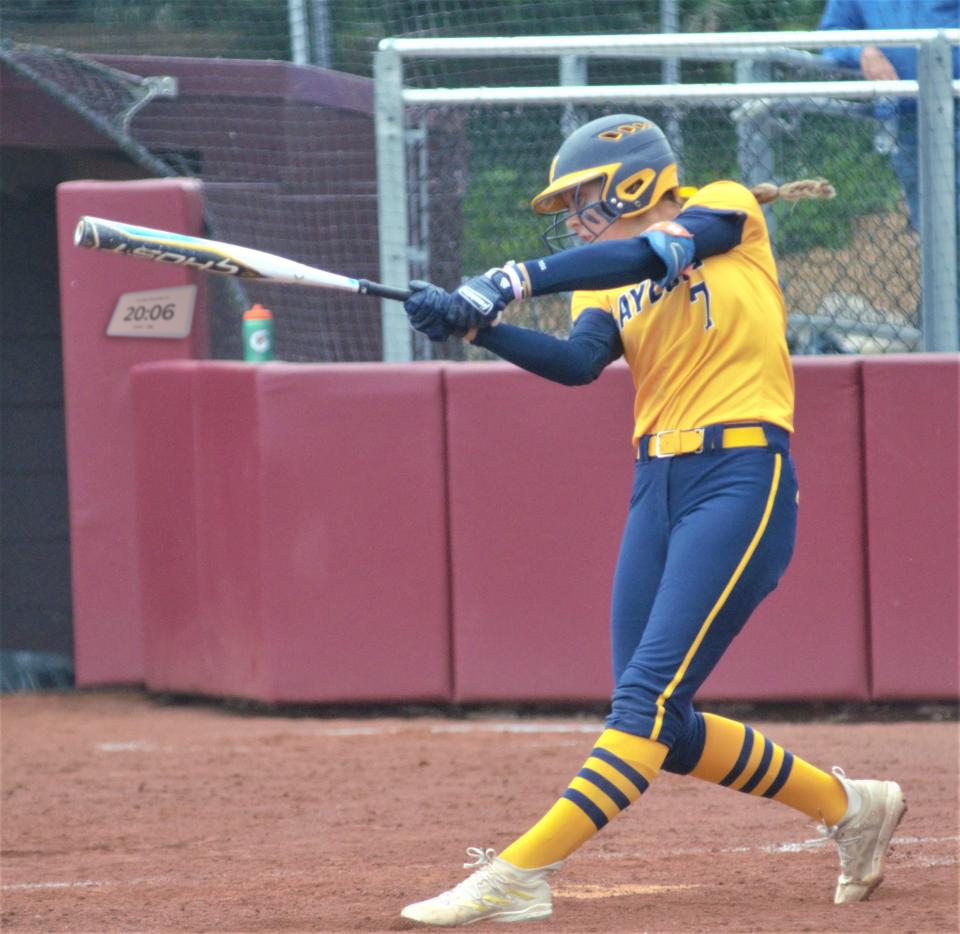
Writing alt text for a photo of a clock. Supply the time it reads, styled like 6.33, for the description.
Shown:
20.06
